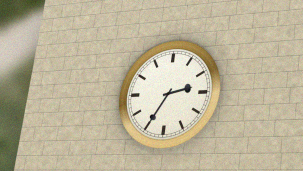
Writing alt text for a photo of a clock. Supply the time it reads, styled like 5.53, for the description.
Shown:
2.35
